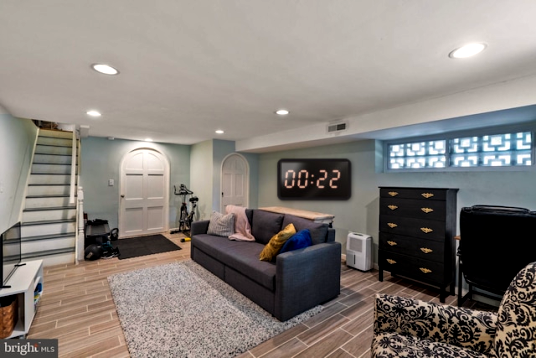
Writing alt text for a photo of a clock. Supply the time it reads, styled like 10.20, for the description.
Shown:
0.22
